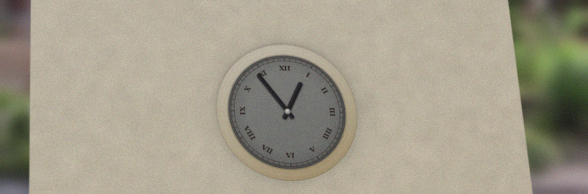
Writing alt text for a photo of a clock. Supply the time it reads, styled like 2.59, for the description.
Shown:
12.54
